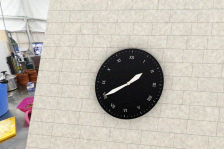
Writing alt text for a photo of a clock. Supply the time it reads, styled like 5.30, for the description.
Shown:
1.40
